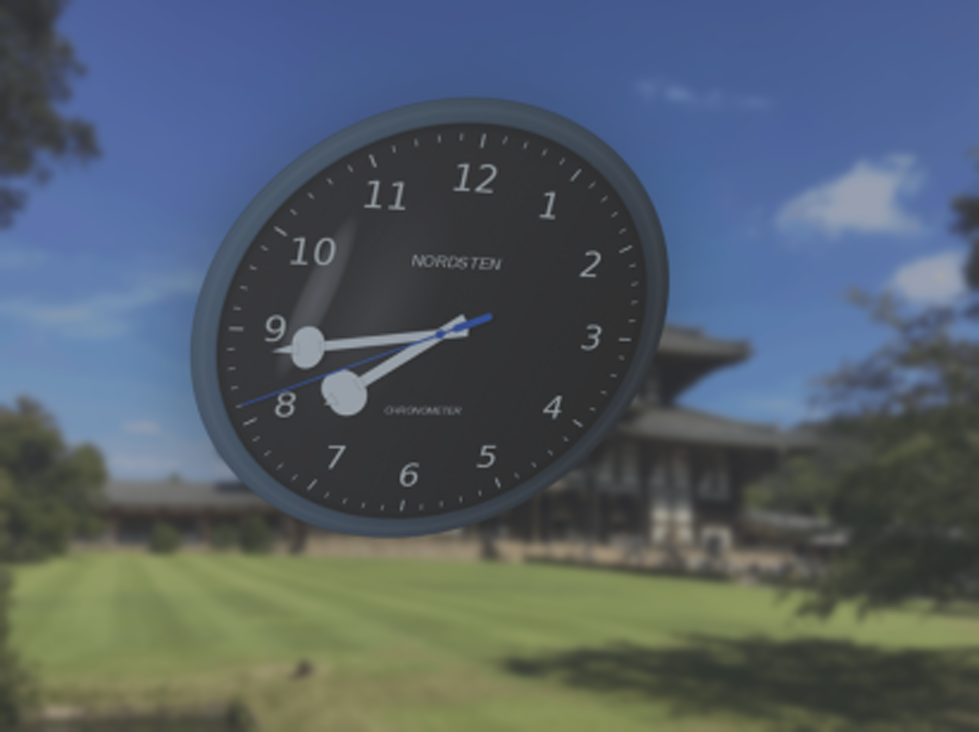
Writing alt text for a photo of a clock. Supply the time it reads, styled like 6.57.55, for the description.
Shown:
7.43.41
